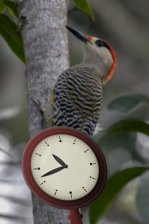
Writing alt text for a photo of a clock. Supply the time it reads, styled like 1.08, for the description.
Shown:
10.42
